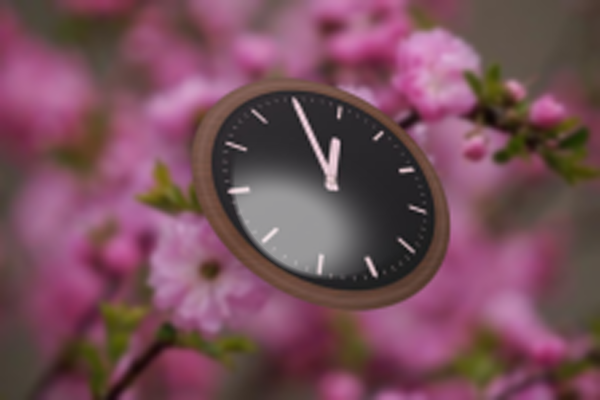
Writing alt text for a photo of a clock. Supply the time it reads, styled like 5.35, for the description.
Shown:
1.00
